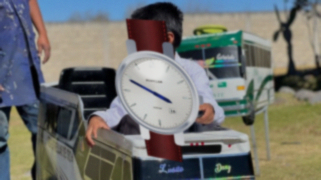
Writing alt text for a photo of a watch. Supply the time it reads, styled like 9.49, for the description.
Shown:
3.49
